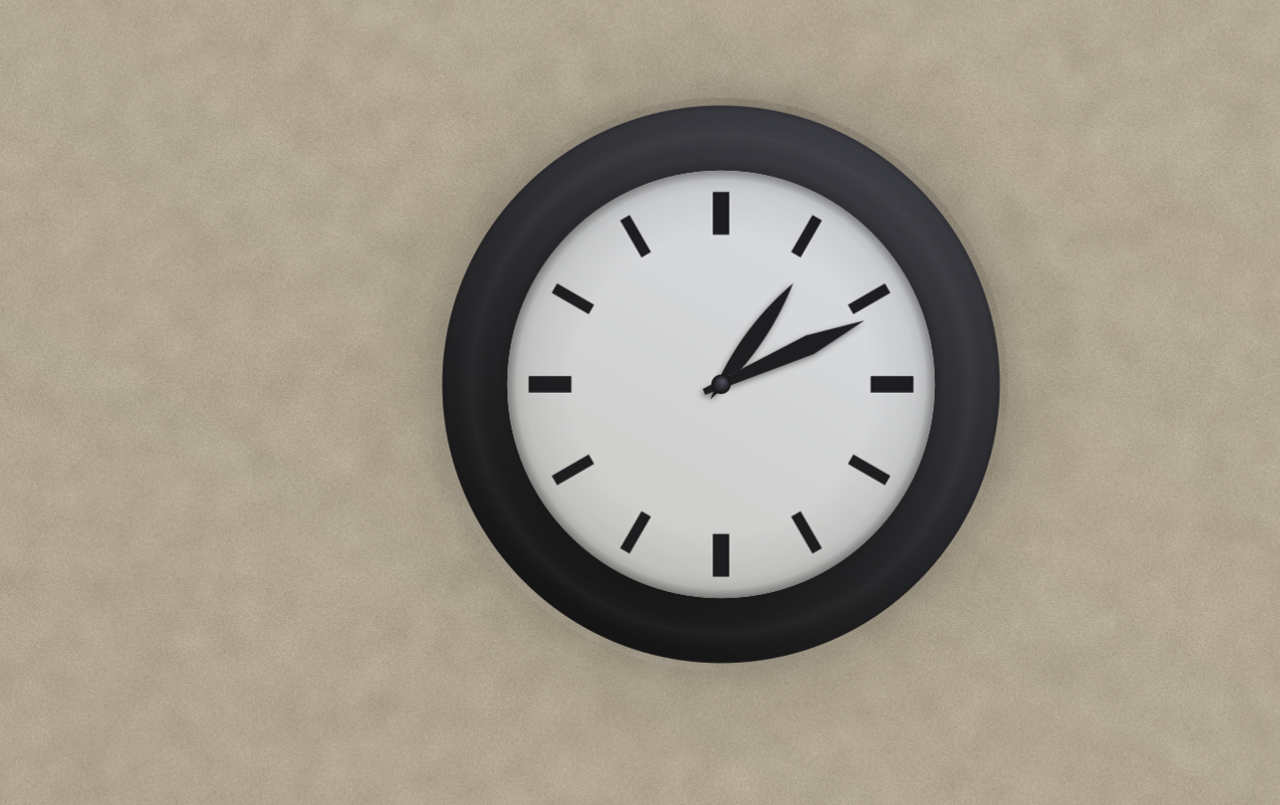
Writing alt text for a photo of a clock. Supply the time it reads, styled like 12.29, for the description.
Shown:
1.11
